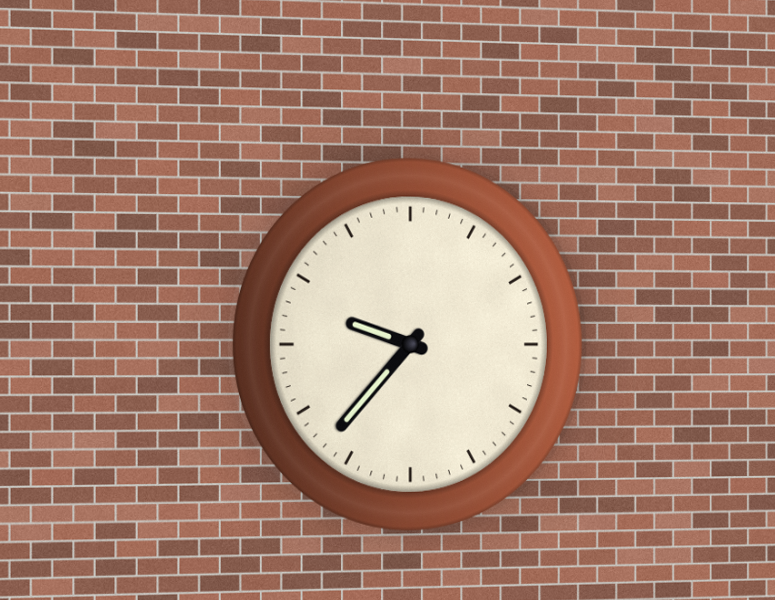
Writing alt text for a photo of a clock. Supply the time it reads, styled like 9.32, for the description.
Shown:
9.37
